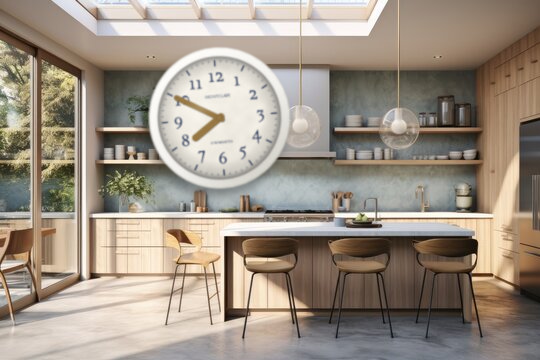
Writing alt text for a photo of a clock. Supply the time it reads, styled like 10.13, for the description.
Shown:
7.50
